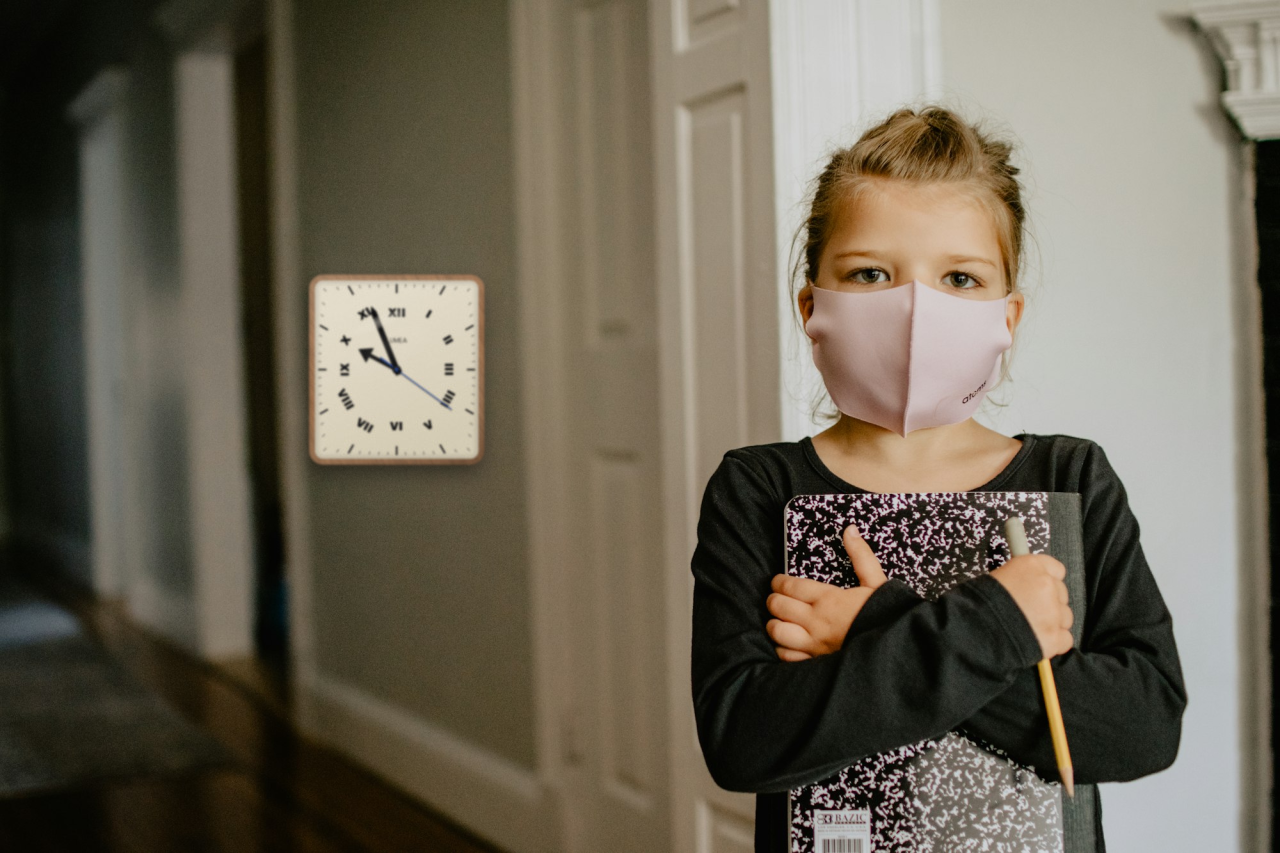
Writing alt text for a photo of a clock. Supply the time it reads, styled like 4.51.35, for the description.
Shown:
9.56.21
